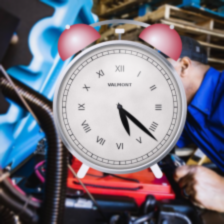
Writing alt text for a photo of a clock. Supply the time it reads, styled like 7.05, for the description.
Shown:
5.22
